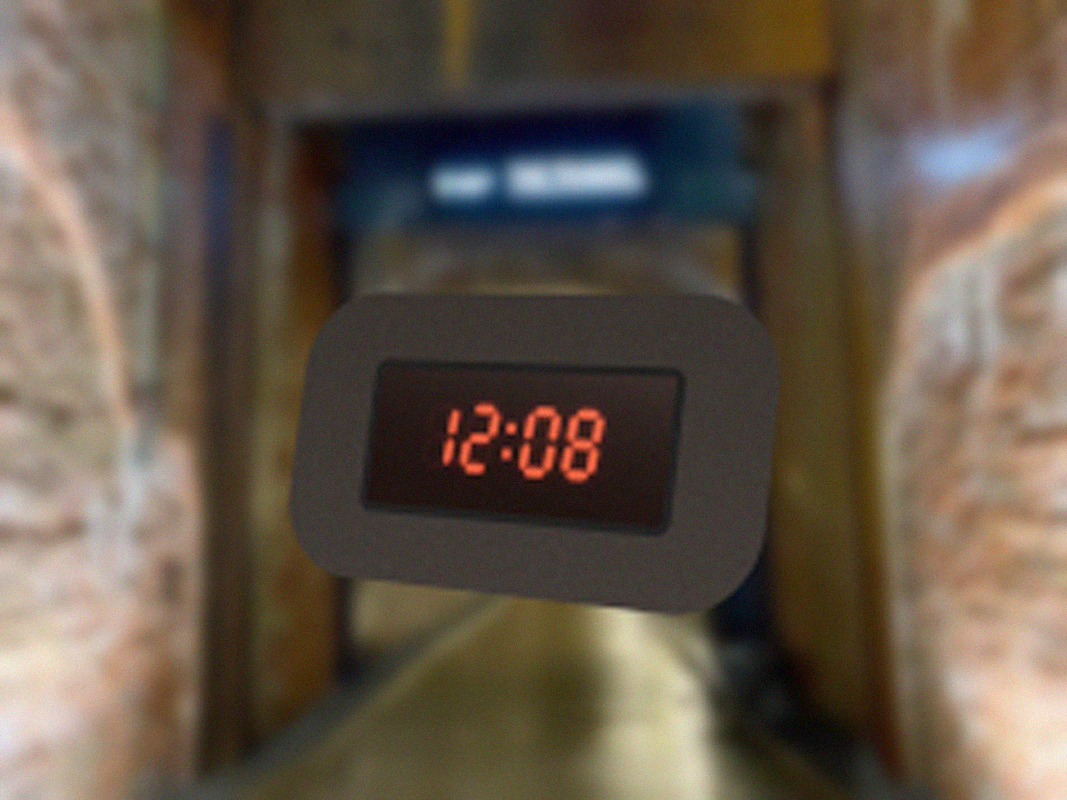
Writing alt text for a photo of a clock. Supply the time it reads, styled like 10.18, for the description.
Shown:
12.08
